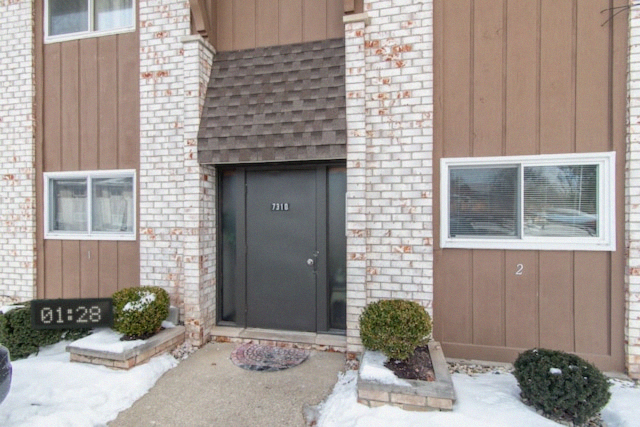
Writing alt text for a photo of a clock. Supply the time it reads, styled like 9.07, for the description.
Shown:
1.28
